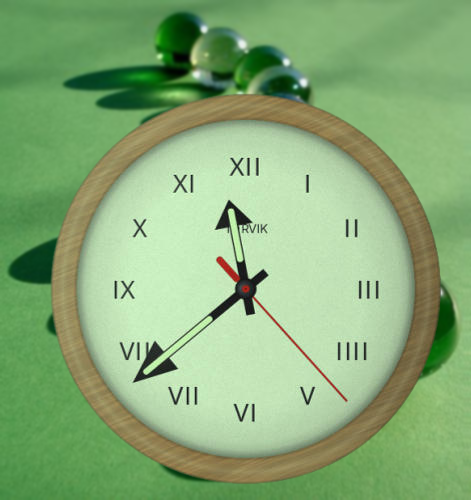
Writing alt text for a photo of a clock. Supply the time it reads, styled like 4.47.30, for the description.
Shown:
11.38.23
